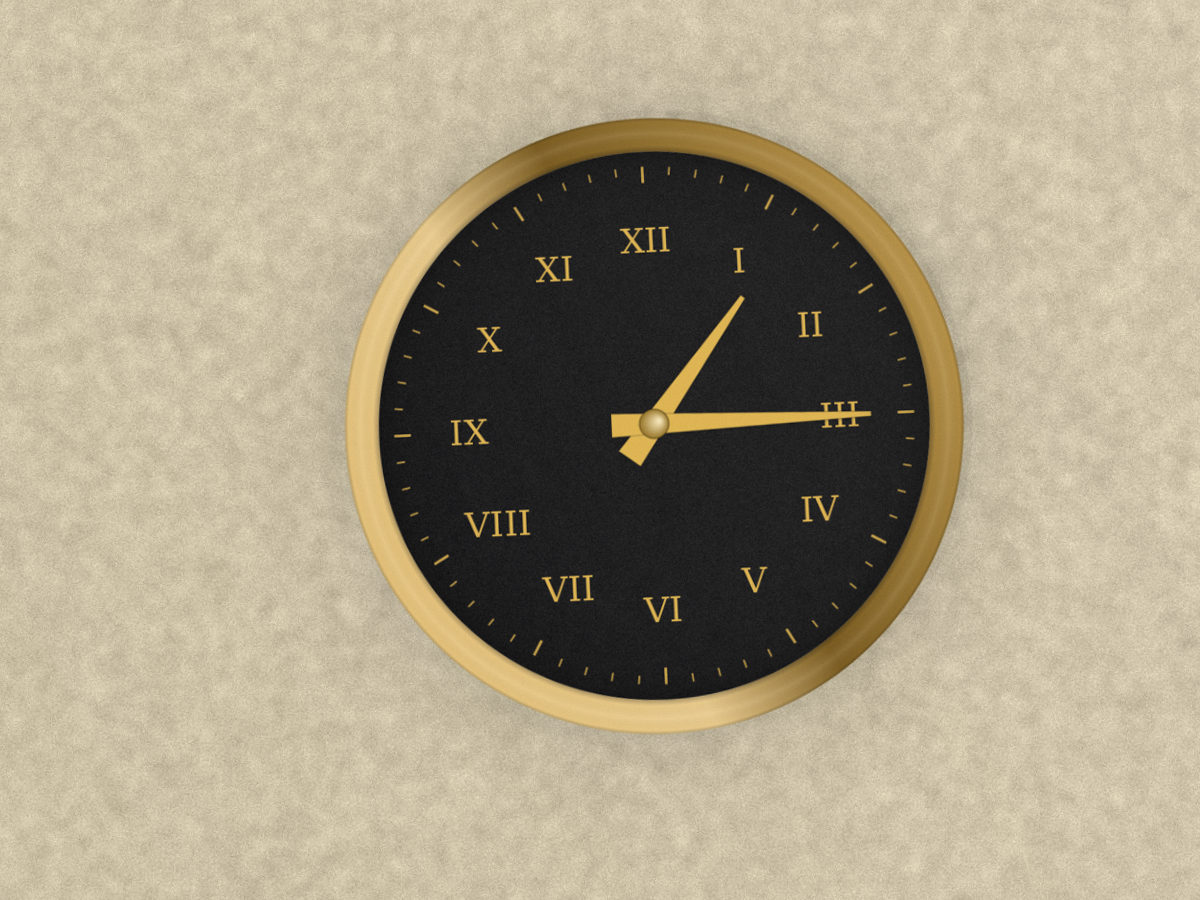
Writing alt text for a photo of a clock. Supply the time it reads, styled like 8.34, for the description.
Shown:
1.15
